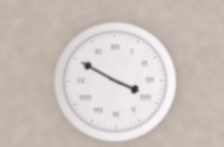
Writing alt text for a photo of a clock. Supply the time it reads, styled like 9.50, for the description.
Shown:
3.50
